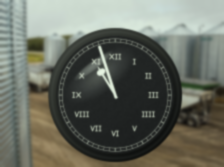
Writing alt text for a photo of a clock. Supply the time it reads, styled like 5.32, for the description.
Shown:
10.57
